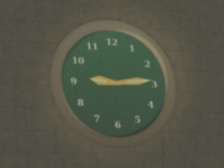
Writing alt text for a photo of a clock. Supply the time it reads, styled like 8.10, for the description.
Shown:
9.14
